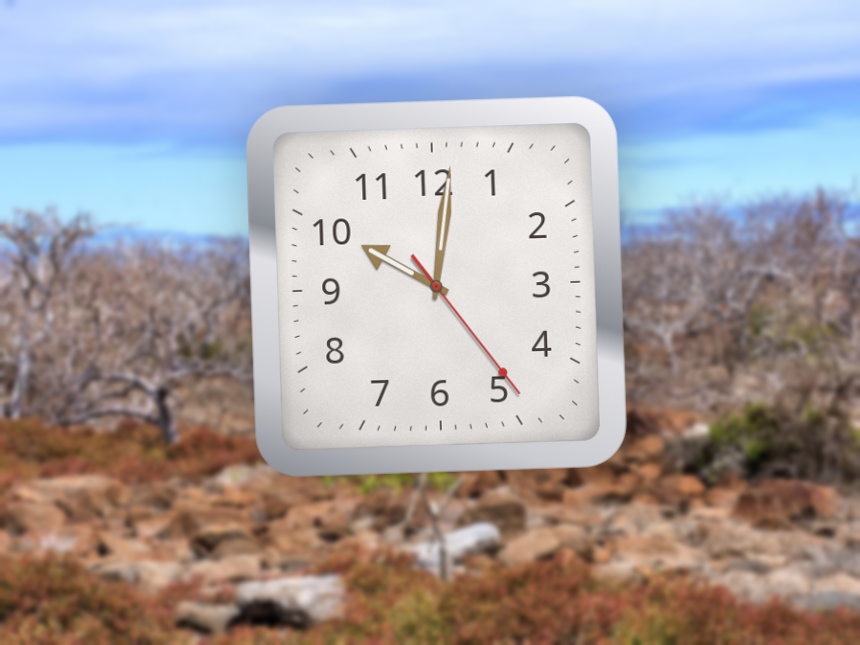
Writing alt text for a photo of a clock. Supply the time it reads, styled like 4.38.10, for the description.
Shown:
10.01.24
